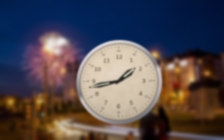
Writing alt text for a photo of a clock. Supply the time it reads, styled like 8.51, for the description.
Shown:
1.43
